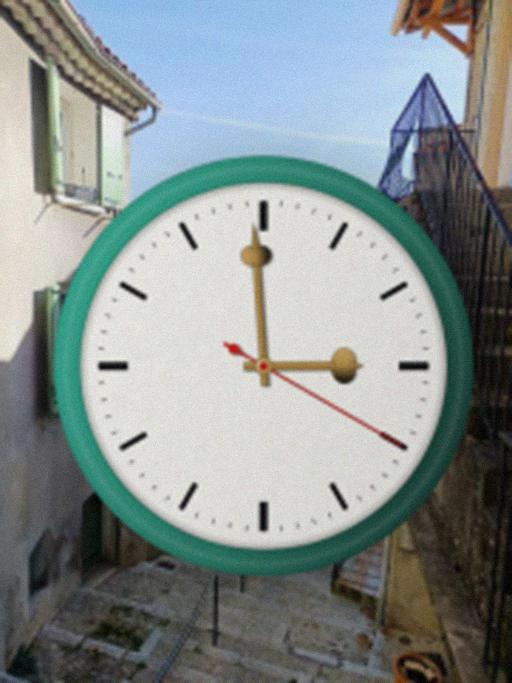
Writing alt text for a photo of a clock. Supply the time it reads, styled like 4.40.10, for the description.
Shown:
2.59.20
